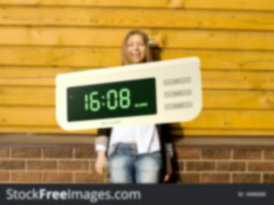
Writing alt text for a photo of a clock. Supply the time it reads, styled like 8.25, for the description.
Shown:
16.08
